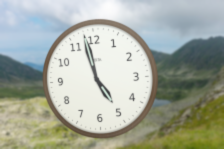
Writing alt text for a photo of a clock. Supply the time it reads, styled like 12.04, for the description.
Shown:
4.58
